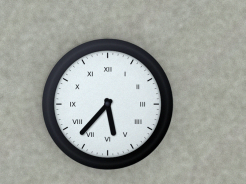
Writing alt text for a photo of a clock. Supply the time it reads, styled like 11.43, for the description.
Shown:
5.37
